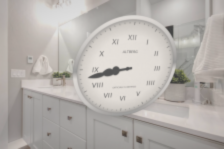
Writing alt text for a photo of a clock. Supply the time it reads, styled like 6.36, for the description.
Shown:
8.43
